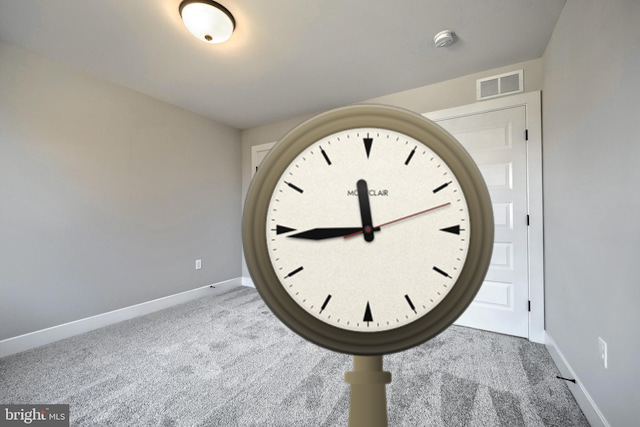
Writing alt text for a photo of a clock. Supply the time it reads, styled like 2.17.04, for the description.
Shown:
11.44.12
